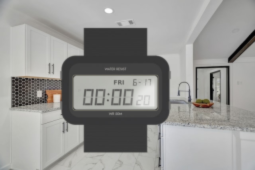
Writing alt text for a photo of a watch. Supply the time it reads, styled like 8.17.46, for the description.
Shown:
0.00.20
